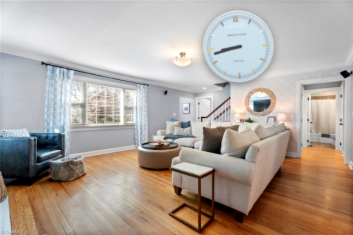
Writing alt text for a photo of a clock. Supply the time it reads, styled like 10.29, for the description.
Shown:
8.43
